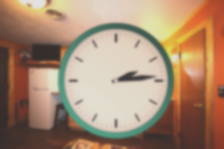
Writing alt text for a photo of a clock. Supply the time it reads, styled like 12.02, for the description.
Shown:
2.14
